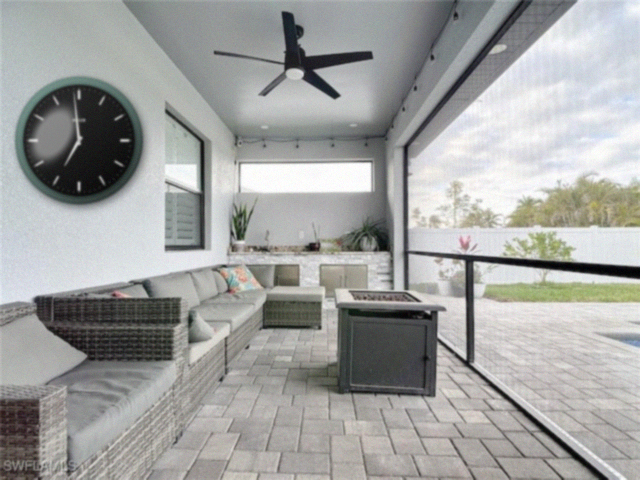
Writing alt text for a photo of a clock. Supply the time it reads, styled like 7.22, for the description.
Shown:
6.59
